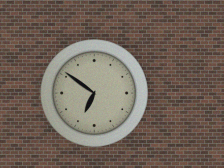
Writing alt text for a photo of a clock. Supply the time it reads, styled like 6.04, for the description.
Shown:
6.51
